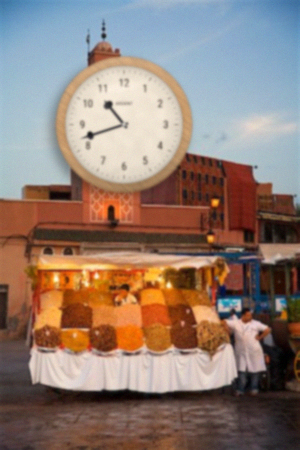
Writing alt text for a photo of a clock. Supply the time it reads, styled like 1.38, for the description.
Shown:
10.42
